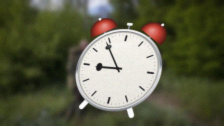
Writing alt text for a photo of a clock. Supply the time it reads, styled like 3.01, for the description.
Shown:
8.54
